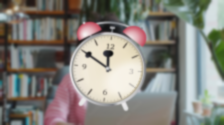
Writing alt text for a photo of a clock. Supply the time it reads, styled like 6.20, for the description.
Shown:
11.50
